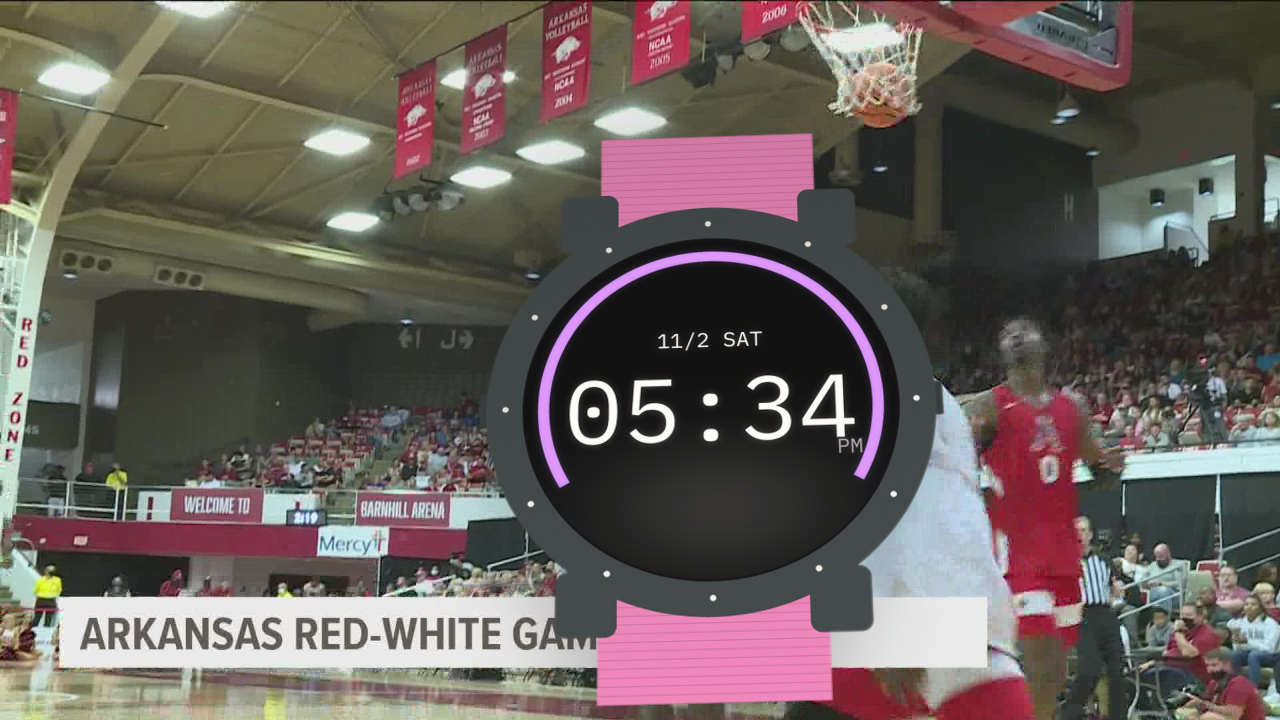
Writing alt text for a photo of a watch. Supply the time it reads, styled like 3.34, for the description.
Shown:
5.34
